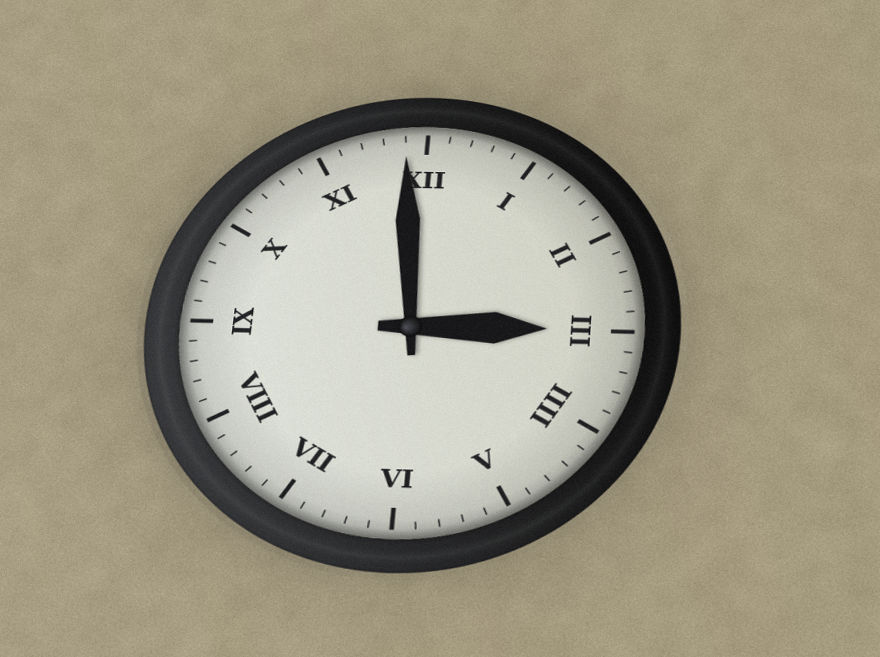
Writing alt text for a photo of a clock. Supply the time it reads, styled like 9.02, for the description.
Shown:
2.59
